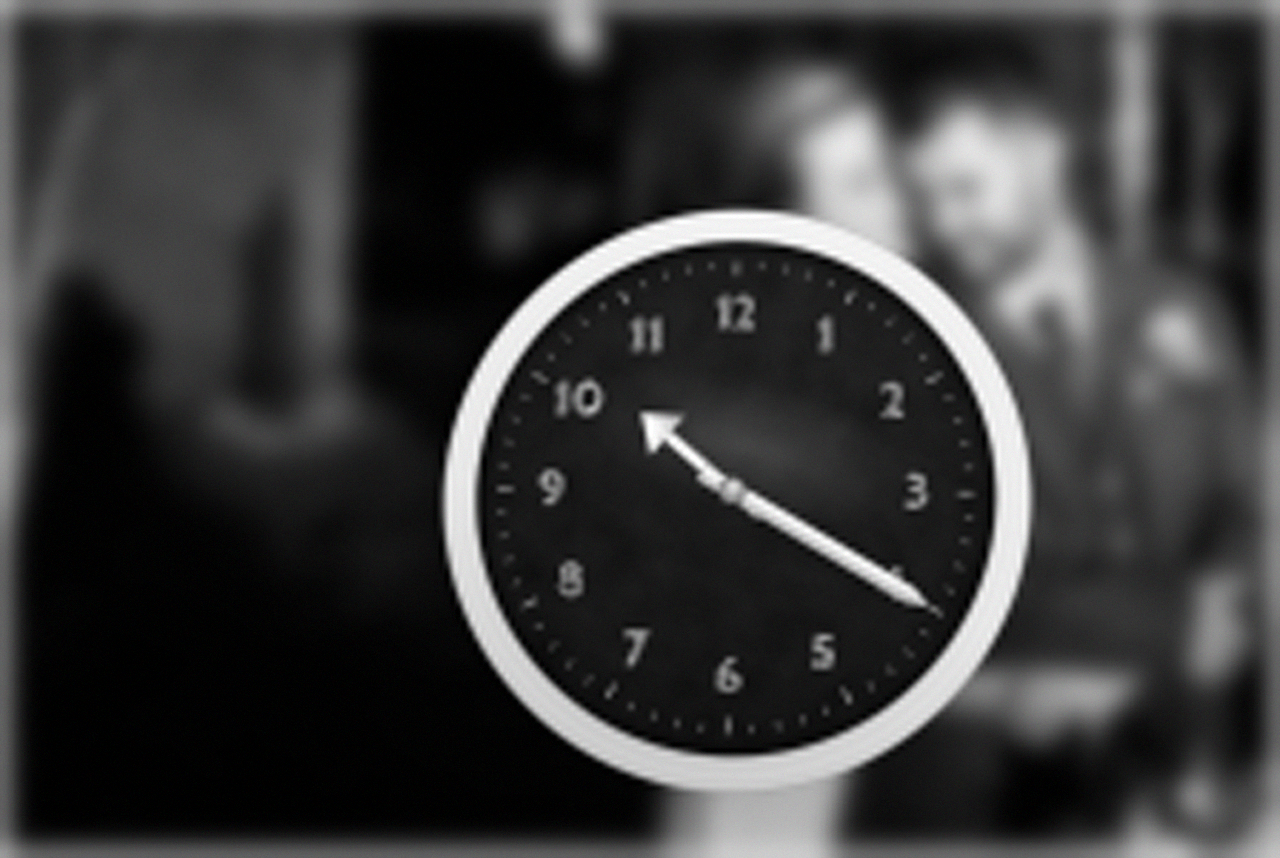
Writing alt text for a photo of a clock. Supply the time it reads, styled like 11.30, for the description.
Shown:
10.20
